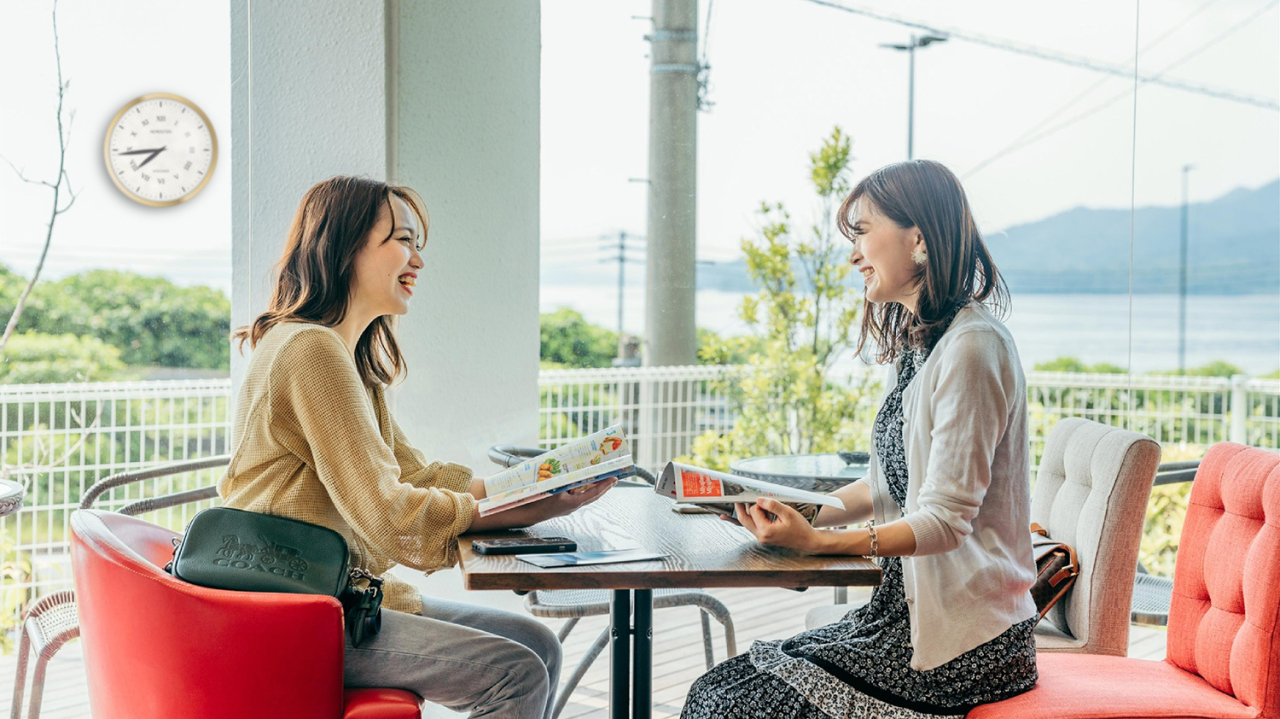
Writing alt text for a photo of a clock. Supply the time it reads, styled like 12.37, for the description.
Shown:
7.44
